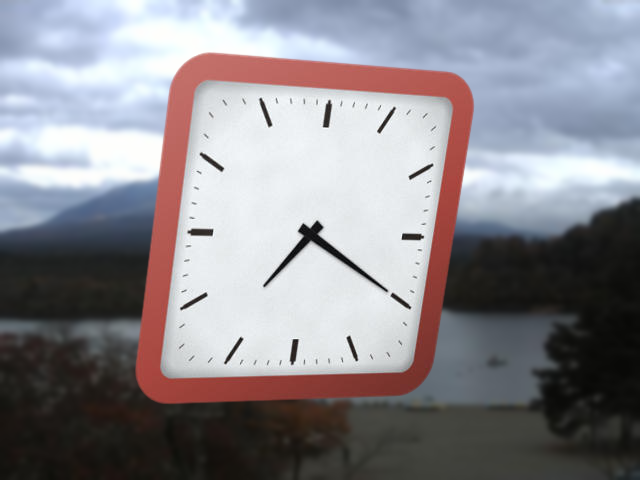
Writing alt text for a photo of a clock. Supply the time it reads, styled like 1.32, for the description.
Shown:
7.20
